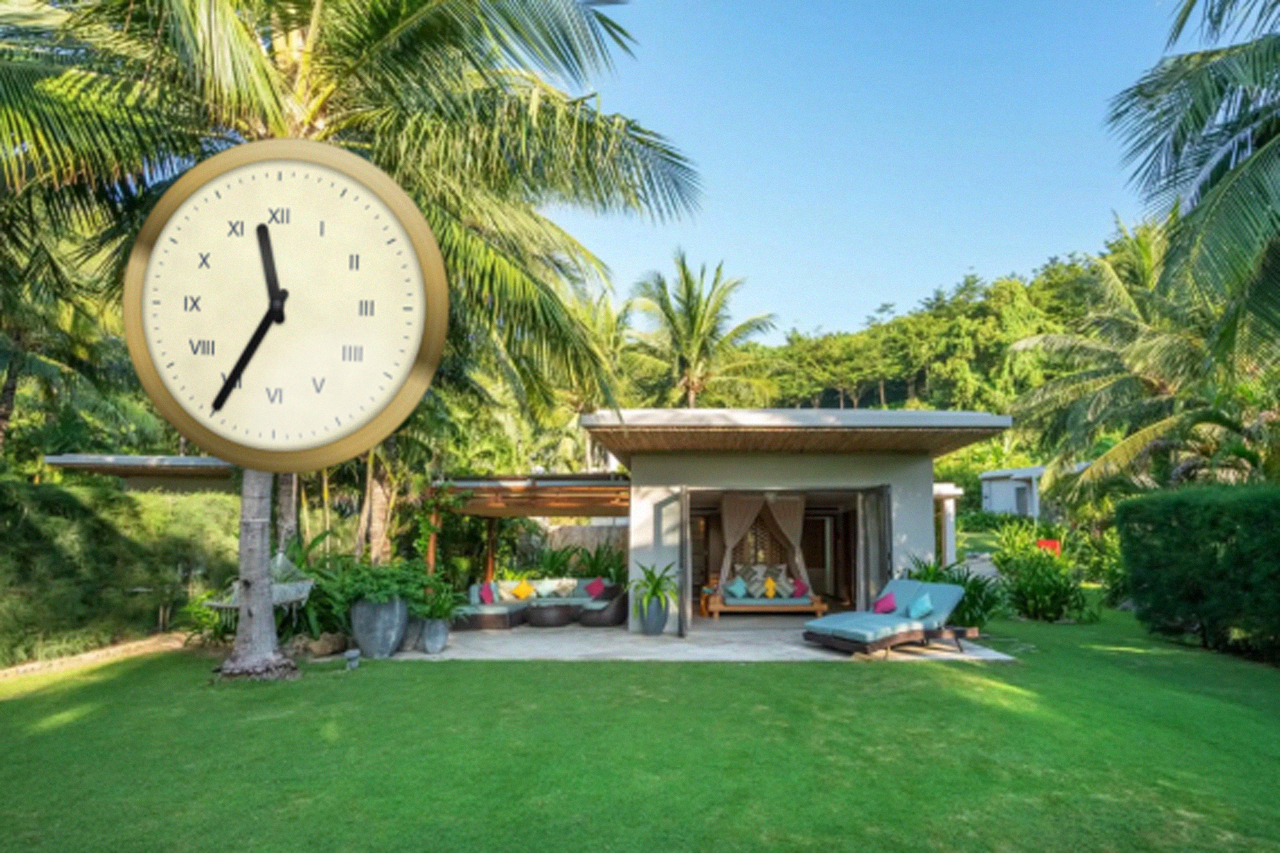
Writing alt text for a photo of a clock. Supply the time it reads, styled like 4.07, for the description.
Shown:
11.35
